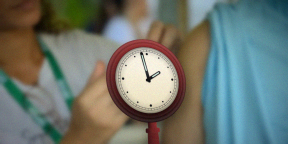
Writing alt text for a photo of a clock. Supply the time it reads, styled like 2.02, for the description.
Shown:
1.58
